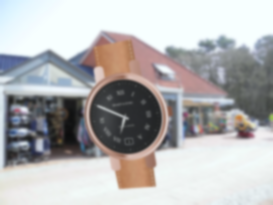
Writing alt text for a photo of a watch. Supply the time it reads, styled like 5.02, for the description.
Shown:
6.50
